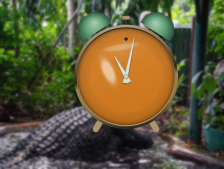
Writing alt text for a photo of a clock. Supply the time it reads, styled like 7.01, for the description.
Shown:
11.02
